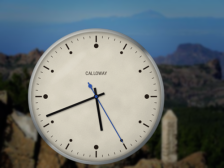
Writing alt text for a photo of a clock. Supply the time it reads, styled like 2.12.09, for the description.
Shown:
5.41.25
